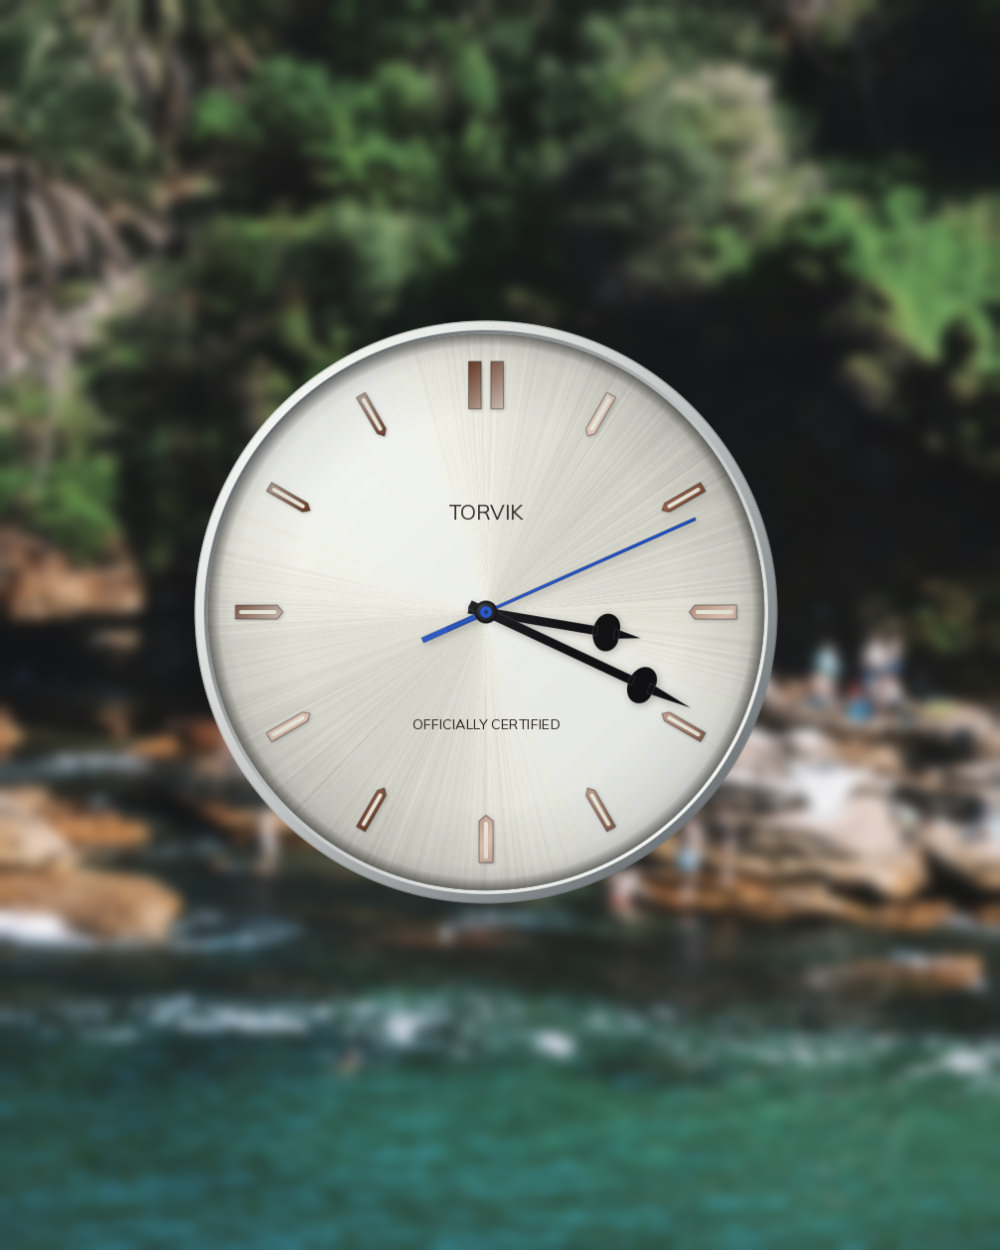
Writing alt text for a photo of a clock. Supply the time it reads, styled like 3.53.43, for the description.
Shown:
3.19.11
